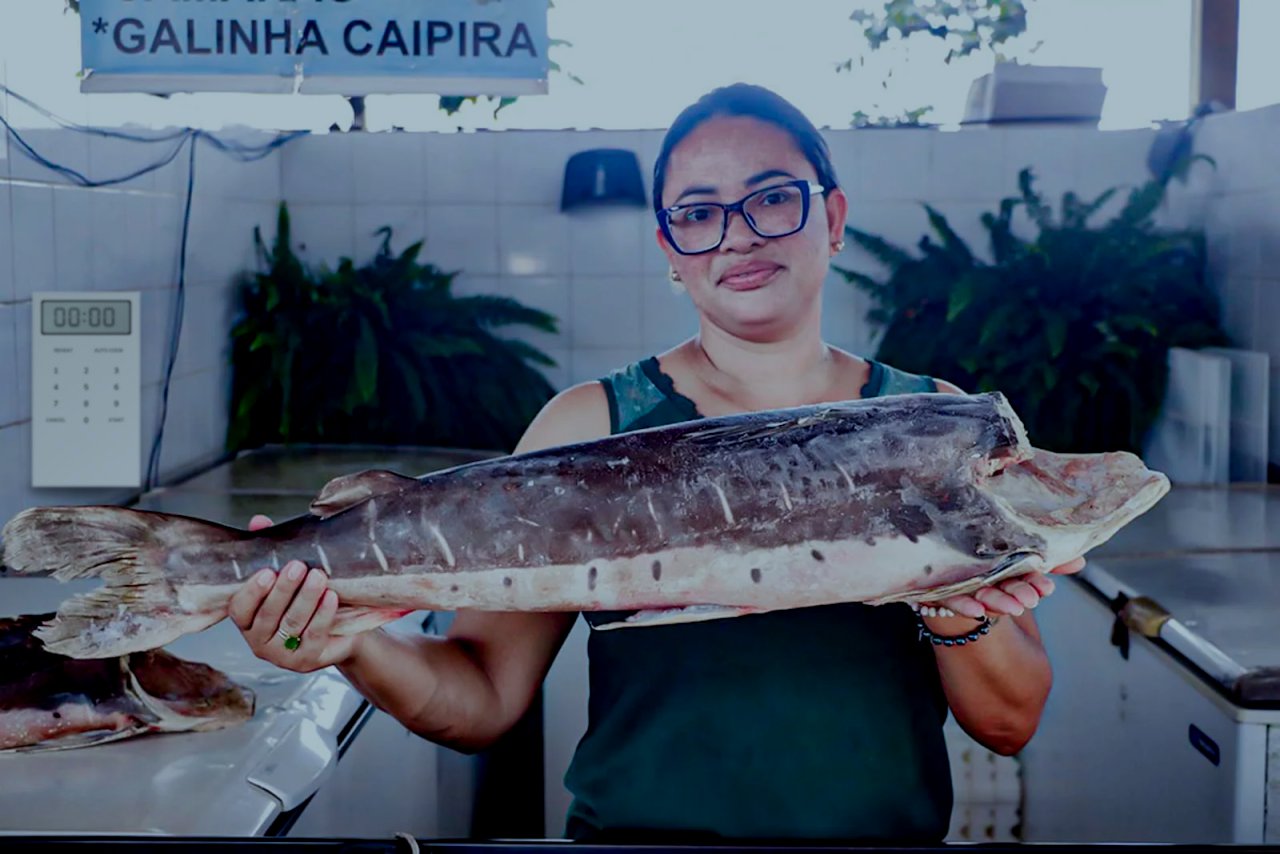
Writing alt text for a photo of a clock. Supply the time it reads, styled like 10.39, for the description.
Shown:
0.00
